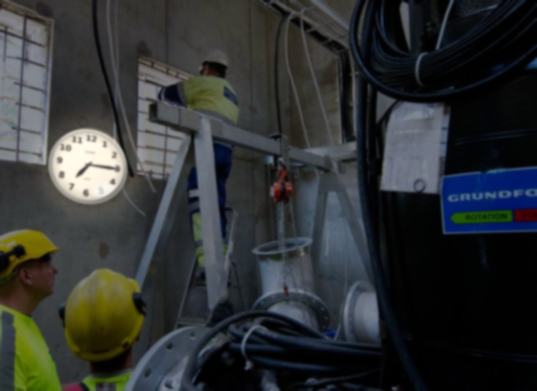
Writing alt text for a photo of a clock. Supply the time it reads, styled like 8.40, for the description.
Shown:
7.15
